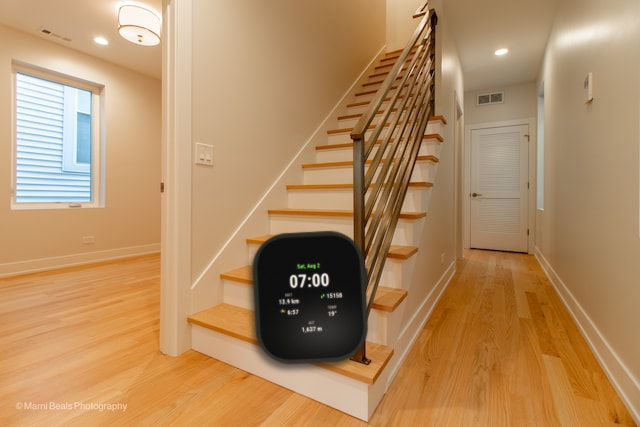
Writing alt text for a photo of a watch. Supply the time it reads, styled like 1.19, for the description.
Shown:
7.00
